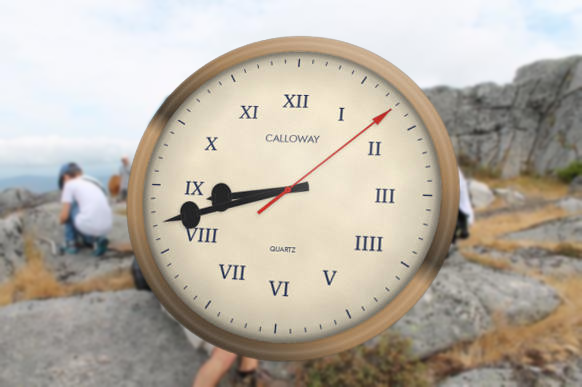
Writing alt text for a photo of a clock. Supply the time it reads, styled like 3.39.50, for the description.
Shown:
8.42.08
